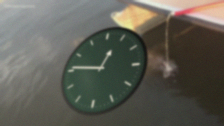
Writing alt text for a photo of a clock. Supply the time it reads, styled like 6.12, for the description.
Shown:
12.46
